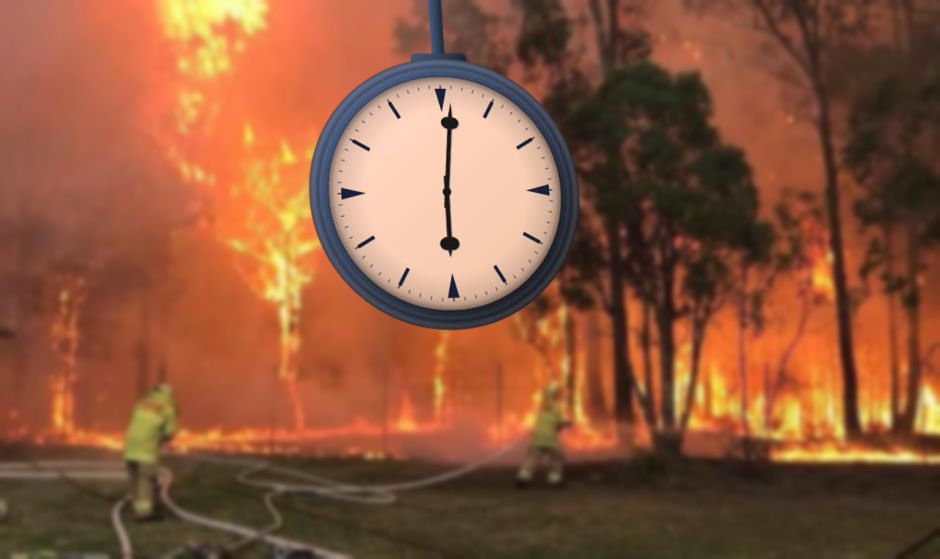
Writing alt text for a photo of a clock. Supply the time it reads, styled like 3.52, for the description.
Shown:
6.01
